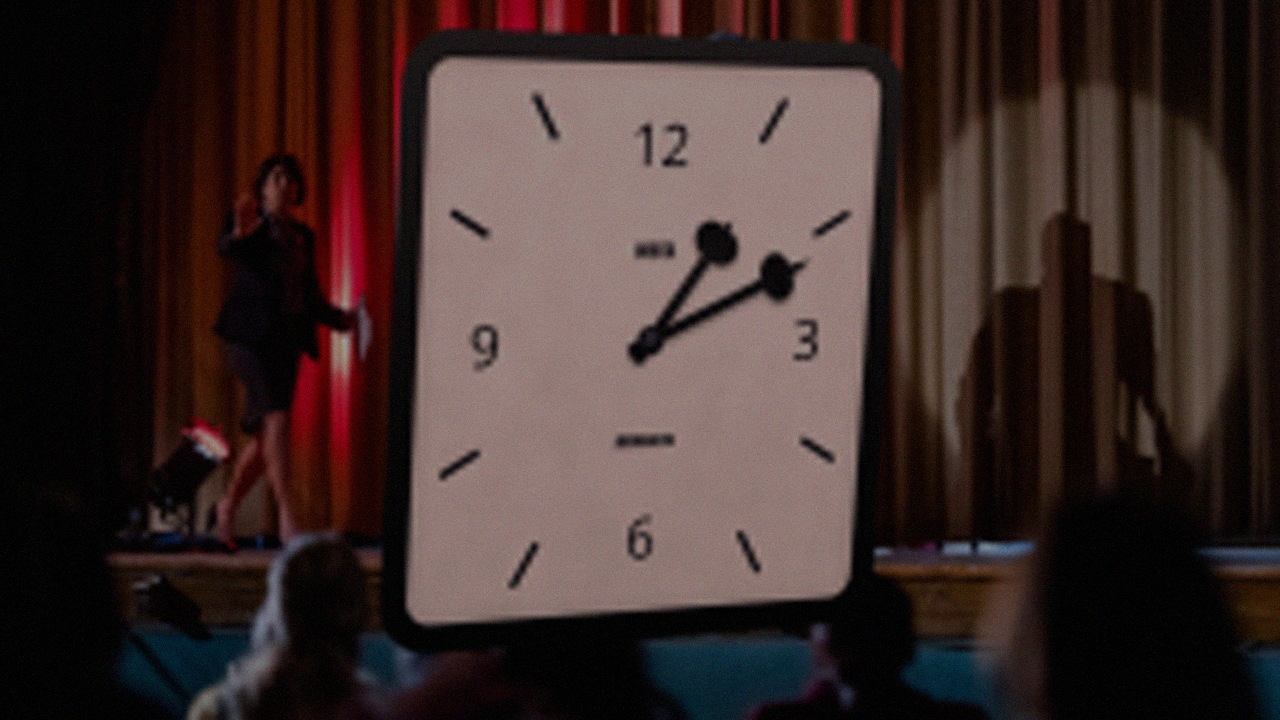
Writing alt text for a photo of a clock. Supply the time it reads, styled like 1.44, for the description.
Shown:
1.11
